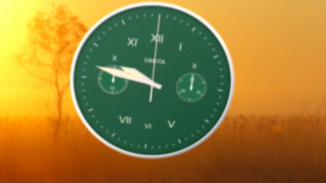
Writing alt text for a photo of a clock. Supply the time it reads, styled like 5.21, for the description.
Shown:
9.47
